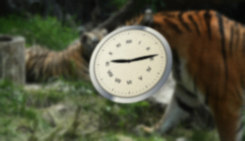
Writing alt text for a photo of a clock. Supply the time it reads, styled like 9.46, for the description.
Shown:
9.14
